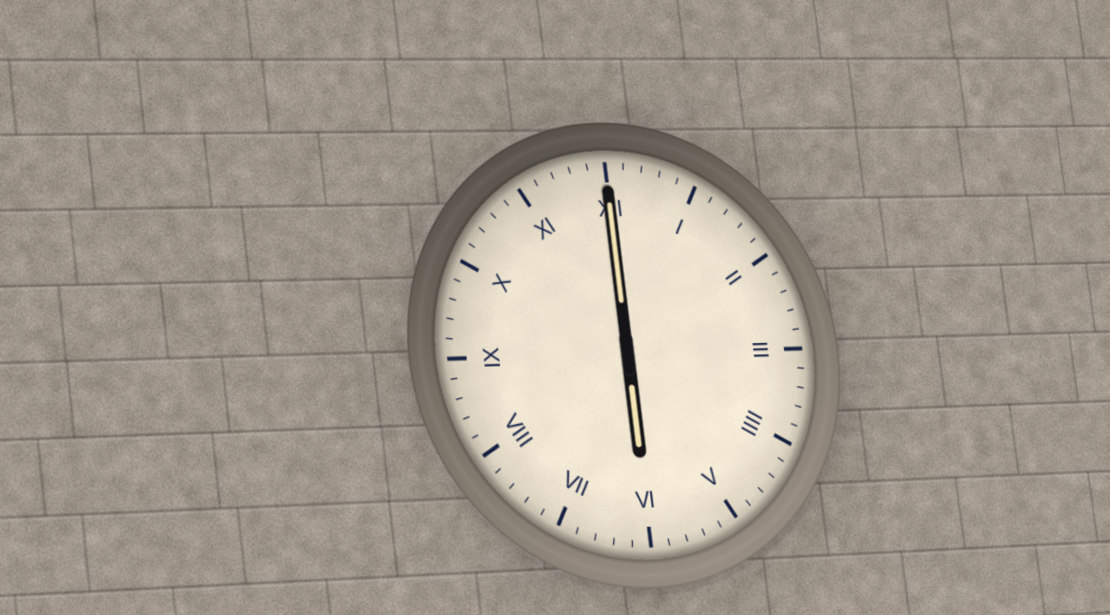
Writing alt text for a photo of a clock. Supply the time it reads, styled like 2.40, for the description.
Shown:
6.00
